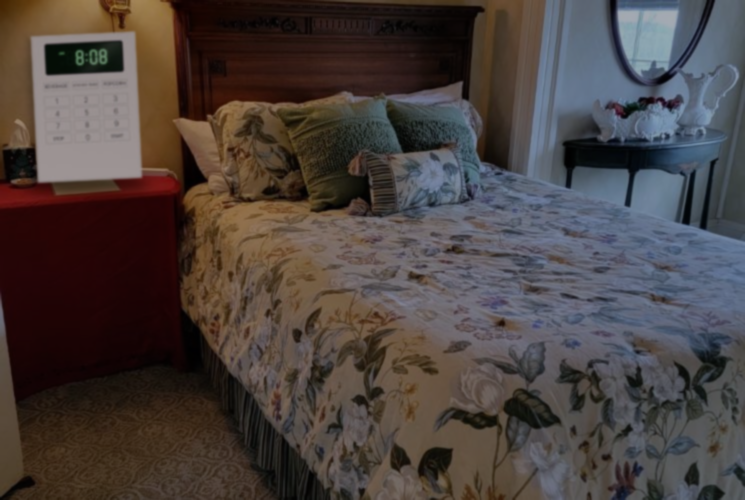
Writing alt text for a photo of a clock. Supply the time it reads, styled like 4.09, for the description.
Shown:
8.08
